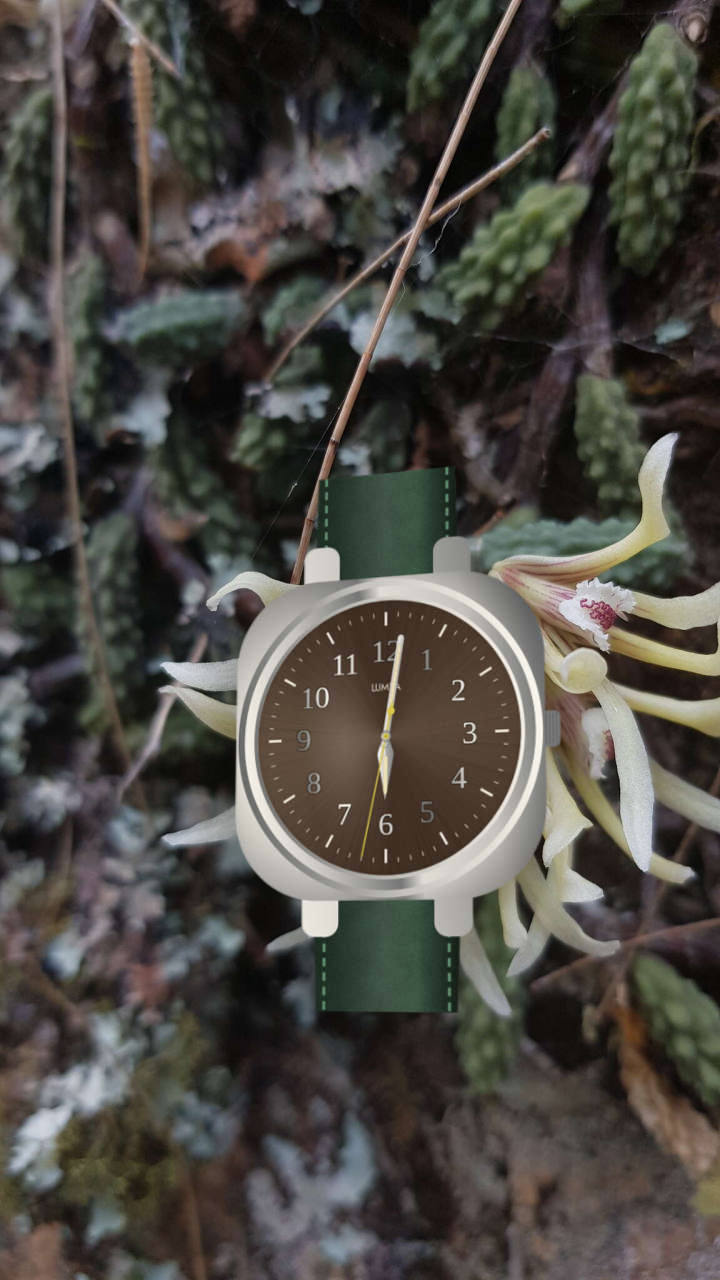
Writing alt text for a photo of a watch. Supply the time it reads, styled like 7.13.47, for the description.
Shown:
6.01.32
